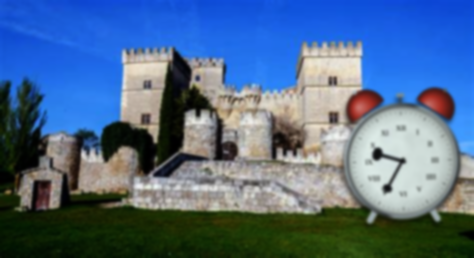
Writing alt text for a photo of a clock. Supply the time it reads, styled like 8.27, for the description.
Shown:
9.35
